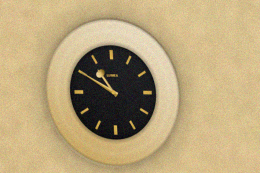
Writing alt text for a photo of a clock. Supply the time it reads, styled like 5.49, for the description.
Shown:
10.50
